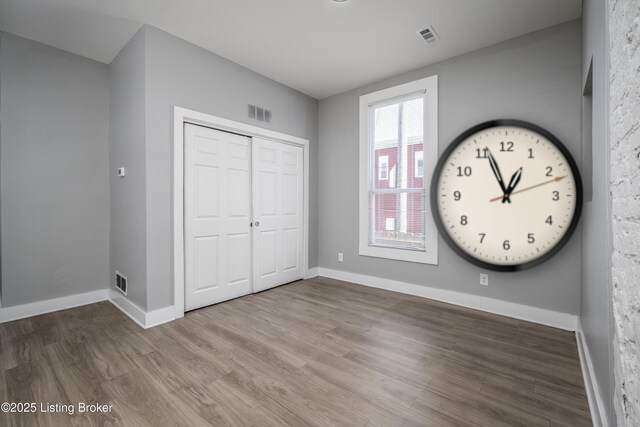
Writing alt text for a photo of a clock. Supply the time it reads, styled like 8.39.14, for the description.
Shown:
12.56.12
